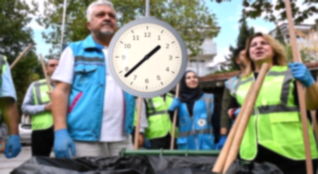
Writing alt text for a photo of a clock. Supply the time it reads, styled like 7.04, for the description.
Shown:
1.38
